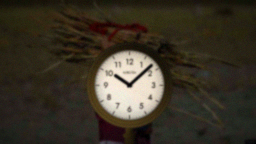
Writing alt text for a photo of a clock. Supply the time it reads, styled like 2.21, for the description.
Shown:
10.08
